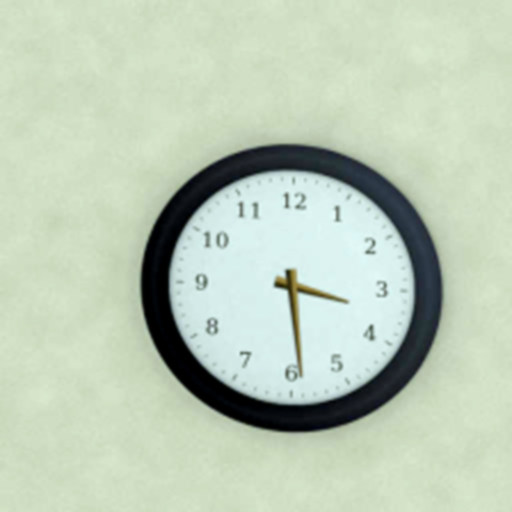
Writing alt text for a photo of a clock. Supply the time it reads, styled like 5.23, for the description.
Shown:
3.29
